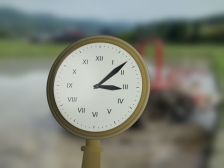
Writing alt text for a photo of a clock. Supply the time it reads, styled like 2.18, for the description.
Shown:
3.08
